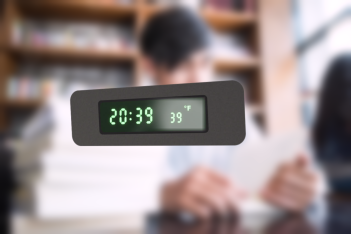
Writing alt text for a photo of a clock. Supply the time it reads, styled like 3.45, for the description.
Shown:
20.39
